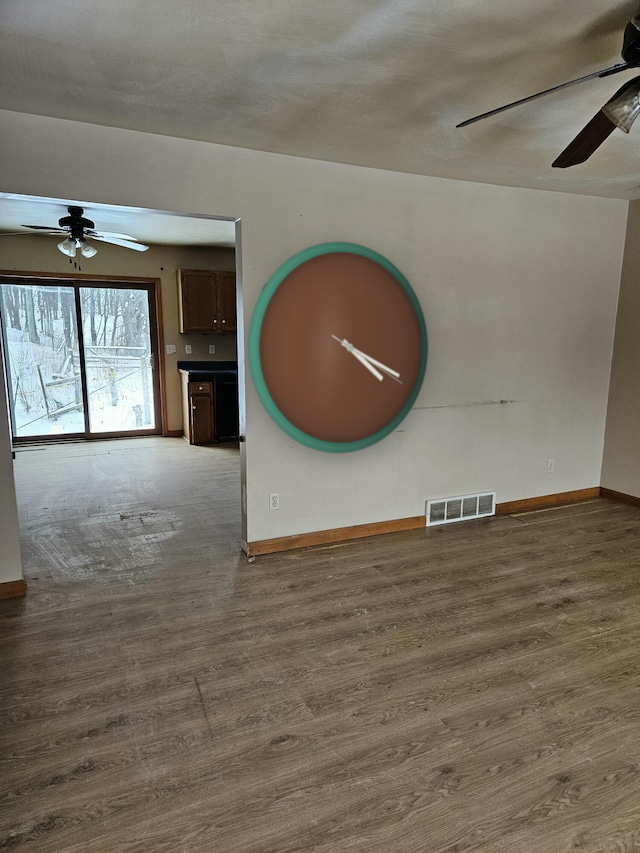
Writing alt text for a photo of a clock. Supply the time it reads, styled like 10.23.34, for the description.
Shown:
4.19.20
